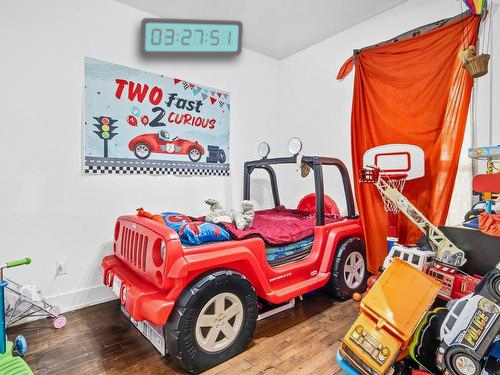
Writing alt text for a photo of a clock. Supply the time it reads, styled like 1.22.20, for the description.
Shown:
3.27.51
